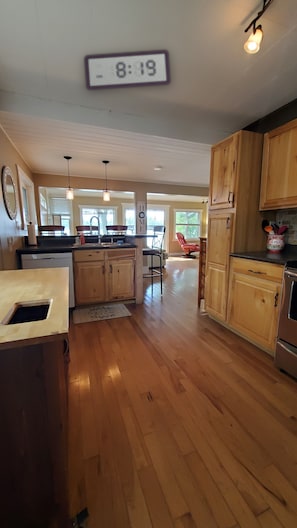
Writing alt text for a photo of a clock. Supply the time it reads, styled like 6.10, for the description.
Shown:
8.19
